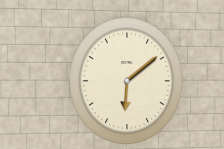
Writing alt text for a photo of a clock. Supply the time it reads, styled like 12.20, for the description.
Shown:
6.09
